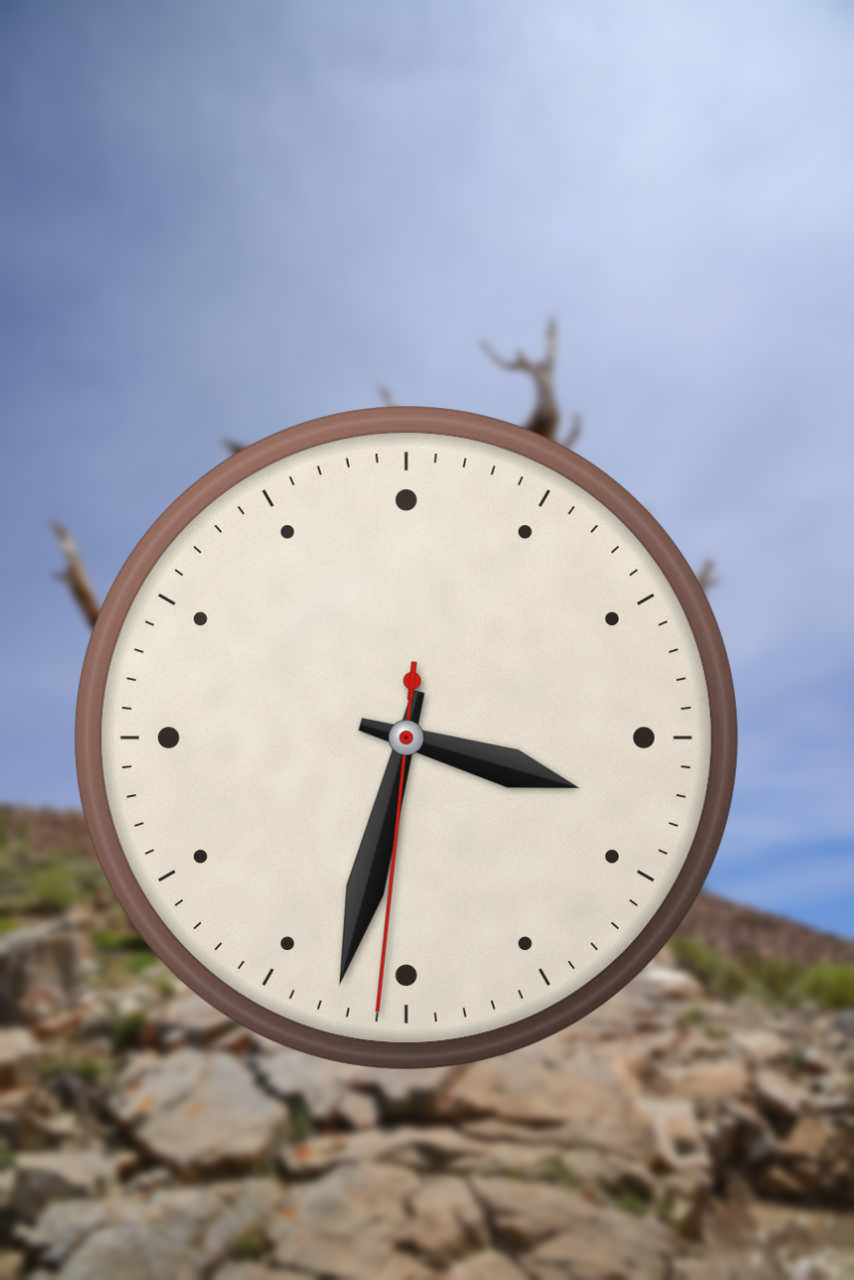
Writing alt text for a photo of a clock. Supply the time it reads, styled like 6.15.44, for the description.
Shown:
3.32.31
